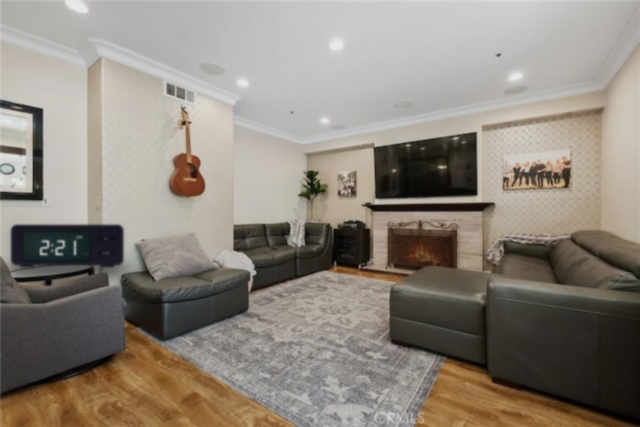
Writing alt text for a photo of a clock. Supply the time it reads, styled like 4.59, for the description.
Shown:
2.21
